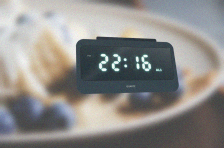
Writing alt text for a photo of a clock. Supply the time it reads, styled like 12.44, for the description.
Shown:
22.16
